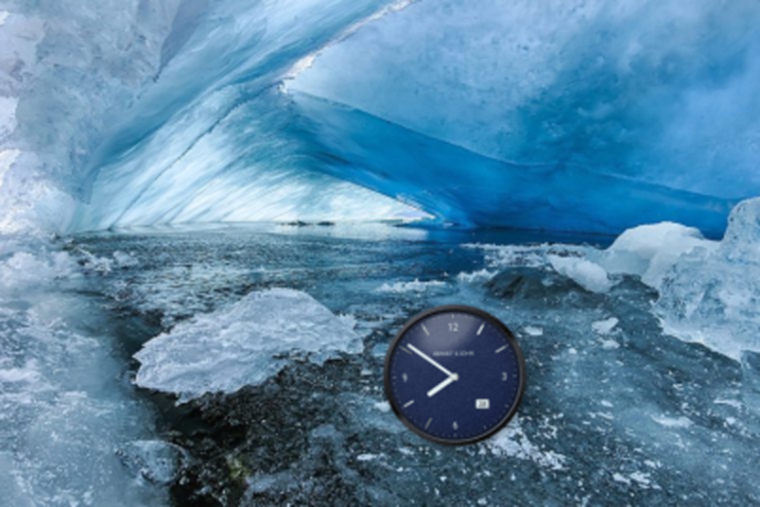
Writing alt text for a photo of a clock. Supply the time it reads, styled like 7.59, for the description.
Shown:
7.51
